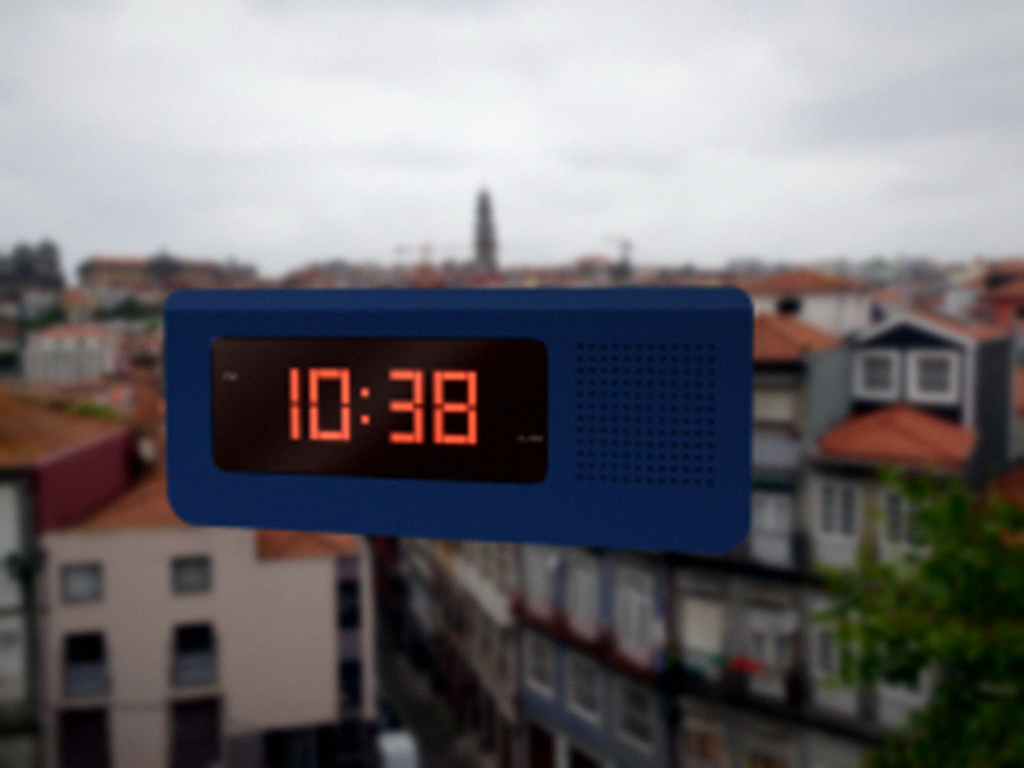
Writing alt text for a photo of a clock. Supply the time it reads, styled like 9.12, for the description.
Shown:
10.38
